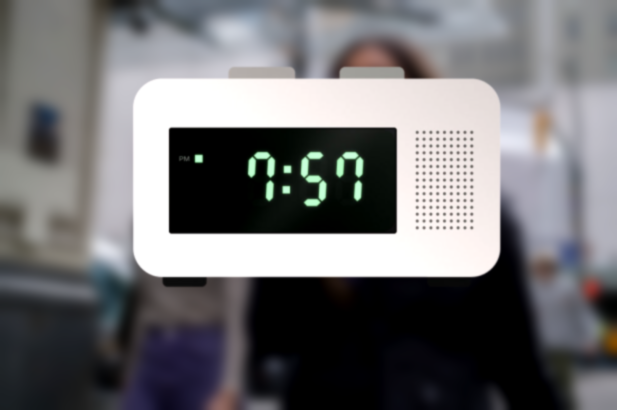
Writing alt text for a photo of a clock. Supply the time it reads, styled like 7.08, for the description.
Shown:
7.57
